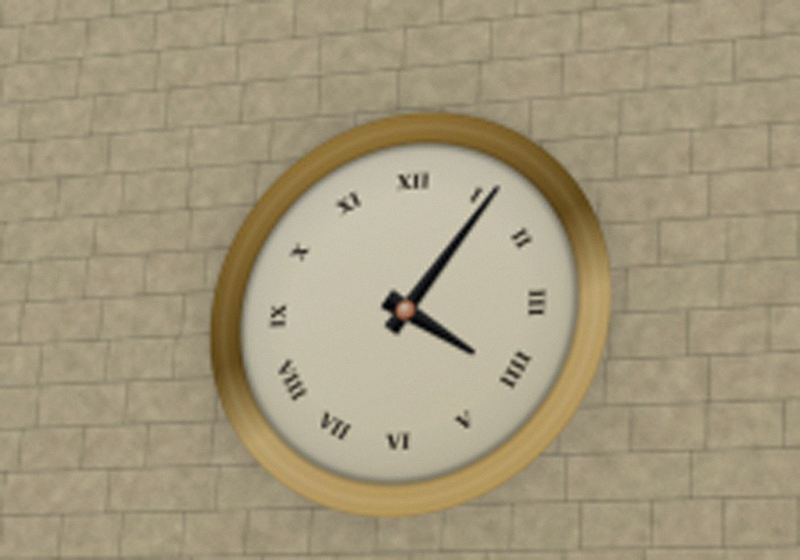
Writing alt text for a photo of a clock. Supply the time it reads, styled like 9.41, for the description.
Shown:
4.06
